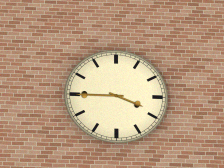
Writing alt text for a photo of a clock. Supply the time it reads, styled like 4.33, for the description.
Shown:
3.45
